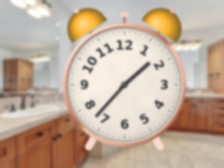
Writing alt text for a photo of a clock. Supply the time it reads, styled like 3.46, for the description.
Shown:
1.37
